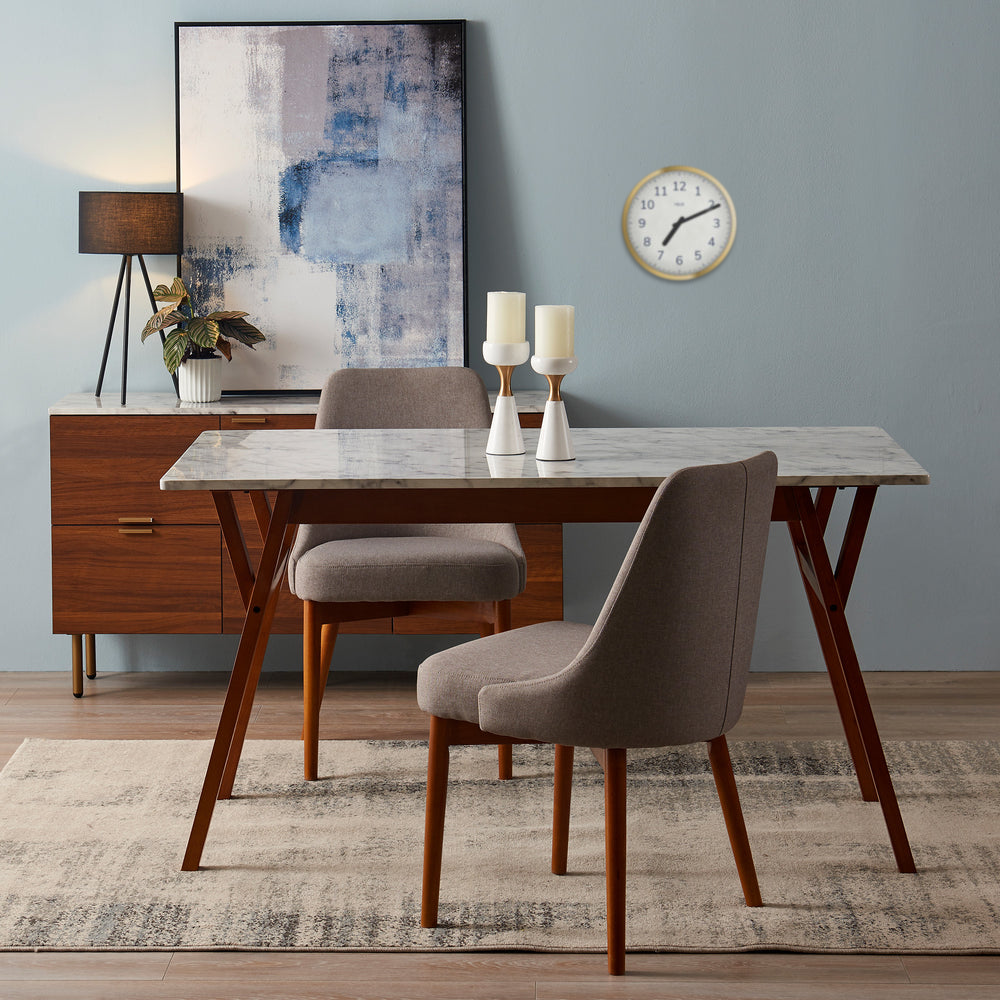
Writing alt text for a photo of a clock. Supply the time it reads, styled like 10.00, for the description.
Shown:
7.11
